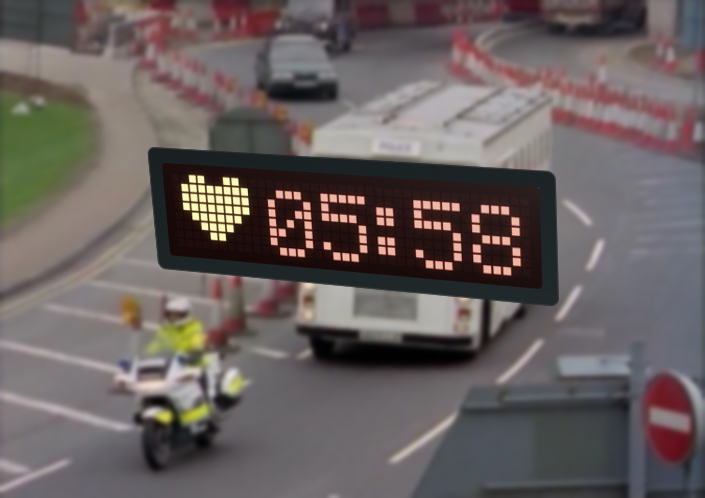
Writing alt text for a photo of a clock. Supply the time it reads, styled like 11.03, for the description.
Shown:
5.58
